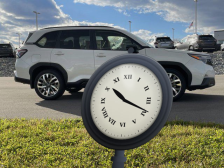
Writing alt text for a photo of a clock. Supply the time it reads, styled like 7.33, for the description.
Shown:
10.19
